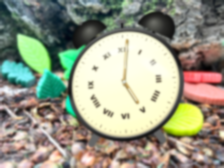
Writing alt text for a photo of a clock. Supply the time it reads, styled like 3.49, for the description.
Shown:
5.01
